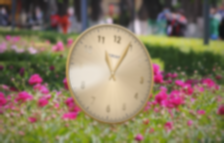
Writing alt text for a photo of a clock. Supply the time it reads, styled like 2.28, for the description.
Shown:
11.04
